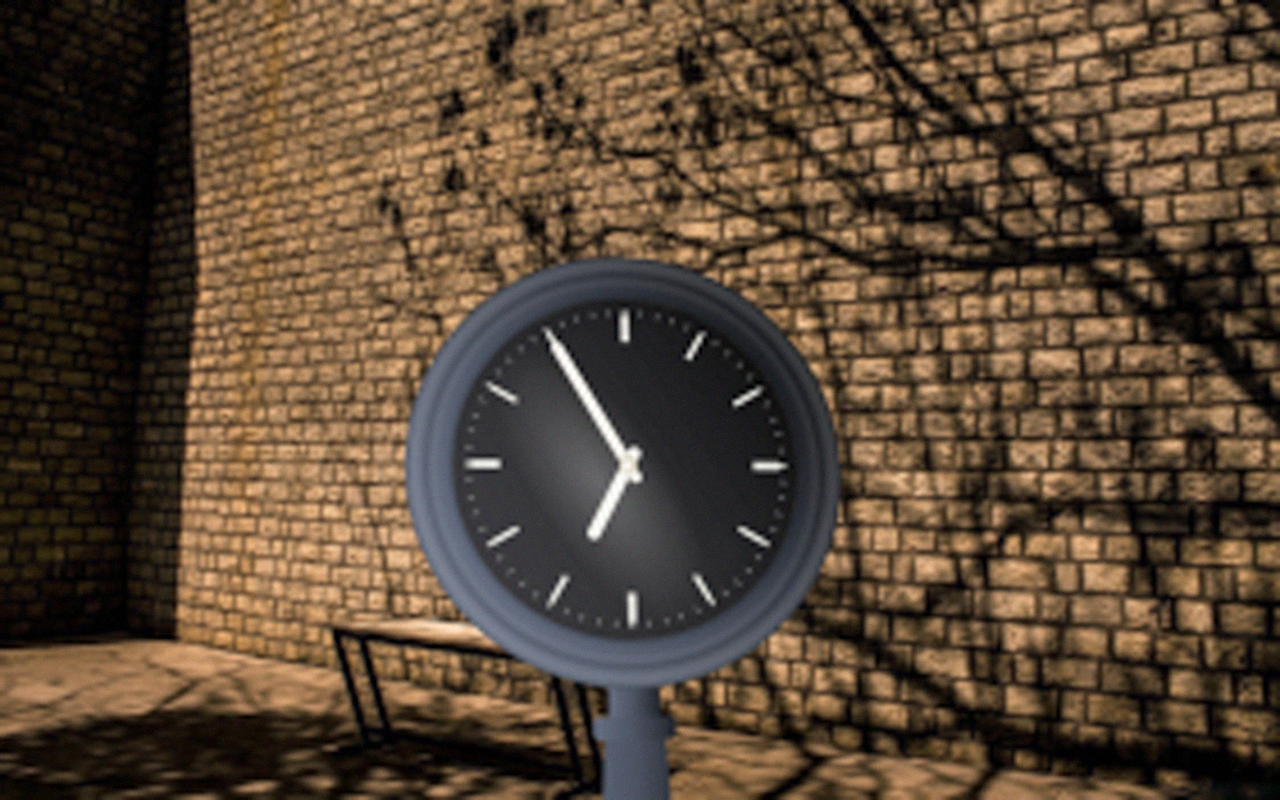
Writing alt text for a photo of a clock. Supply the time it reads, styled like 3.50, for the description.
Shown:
6.55
